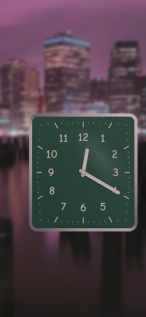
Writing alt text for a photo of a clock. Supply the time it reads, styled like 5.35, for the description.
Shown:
12.20
